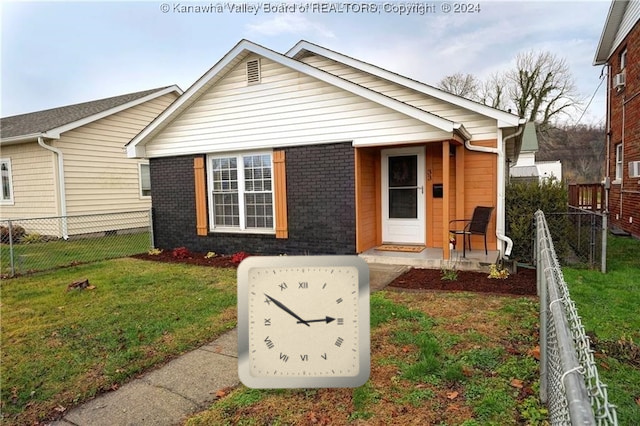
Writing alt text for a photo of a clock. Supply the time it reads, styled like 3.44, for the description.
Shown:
2.51
